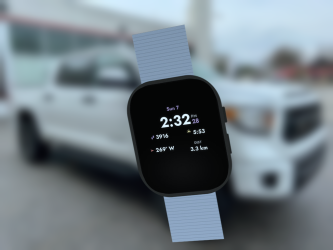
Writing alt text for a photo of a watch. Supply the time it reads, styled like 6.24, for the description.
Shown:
2.32
